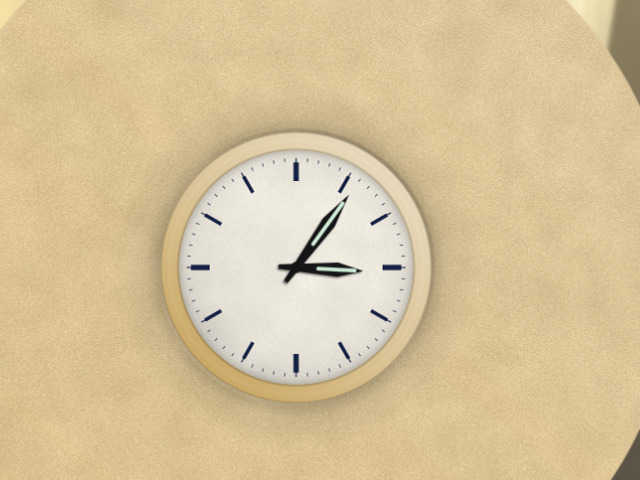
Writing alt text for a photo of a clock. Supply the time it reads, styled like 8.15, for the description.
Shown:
3.06
